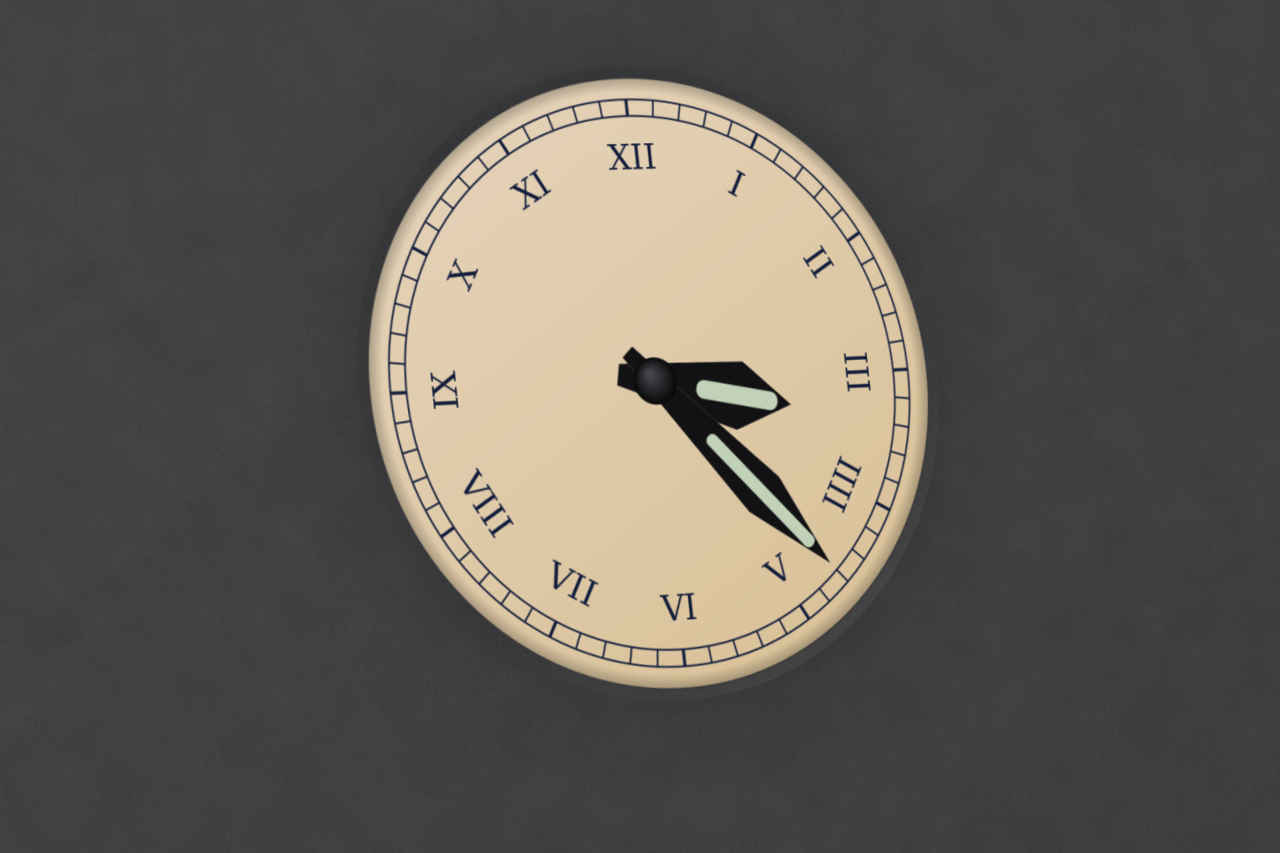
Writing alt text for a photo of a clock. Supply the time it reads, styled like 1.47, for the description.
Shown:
3.23
